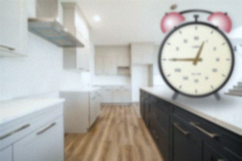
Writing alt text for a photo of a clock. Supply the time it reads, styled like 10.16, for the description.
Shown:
12.45
